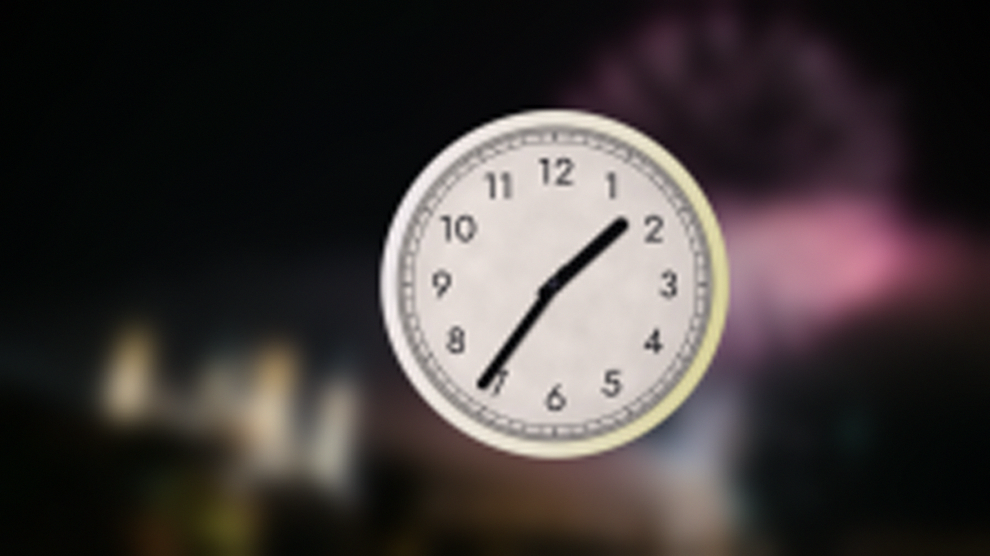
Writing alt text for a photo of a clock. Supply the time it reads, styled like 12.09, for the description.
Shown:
1.36
